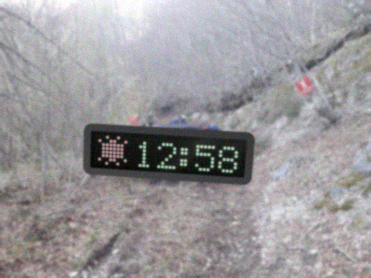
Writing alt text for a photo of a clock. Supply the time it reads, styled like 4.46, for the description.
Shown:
12.58
